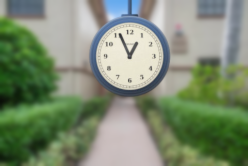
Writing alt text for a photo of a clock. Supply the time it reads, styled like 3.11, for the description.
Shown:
12.56
